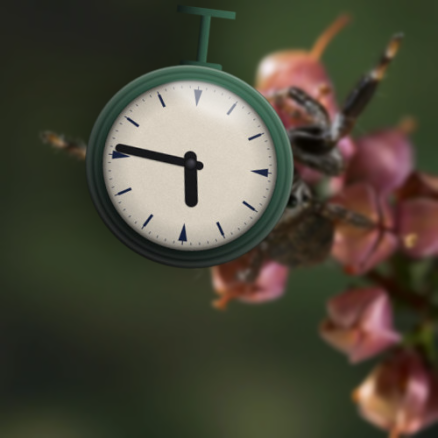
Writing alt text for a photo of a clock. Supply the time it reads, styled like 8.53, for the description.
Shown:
5.46
